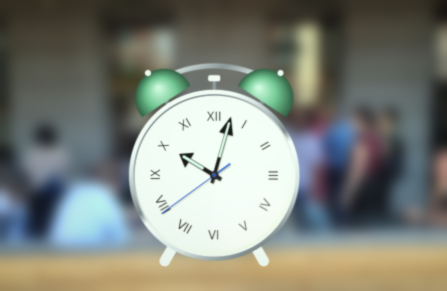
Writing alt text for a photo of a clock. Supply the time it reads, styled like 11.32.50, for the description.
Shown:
10.02.39
